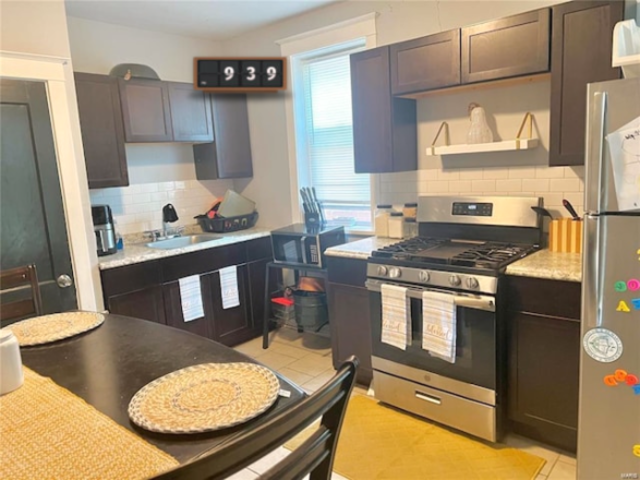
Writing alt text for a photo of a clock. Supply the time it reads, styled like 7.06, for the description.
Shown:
9.39
